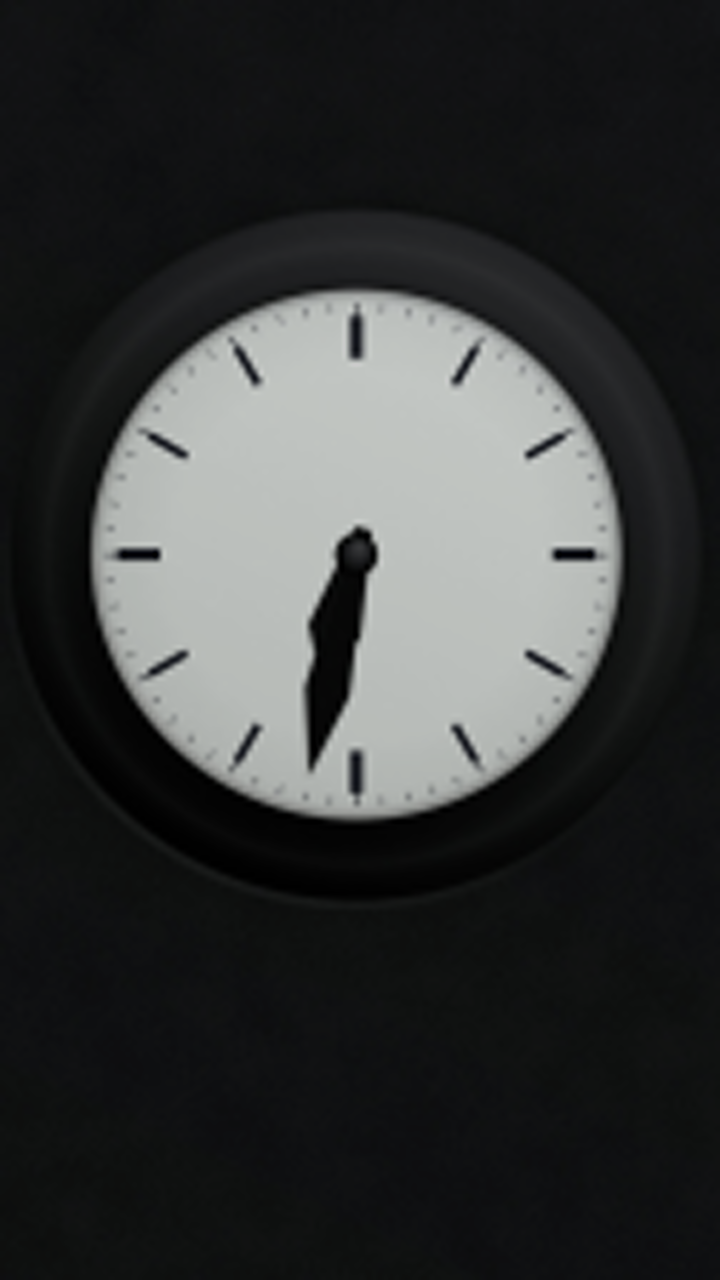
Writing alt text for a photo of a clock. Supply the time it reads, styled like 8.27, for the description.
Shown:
6.32
